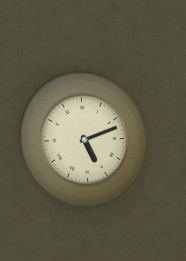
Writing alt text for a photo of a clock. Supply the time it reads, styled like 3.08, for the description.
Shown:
5.12
